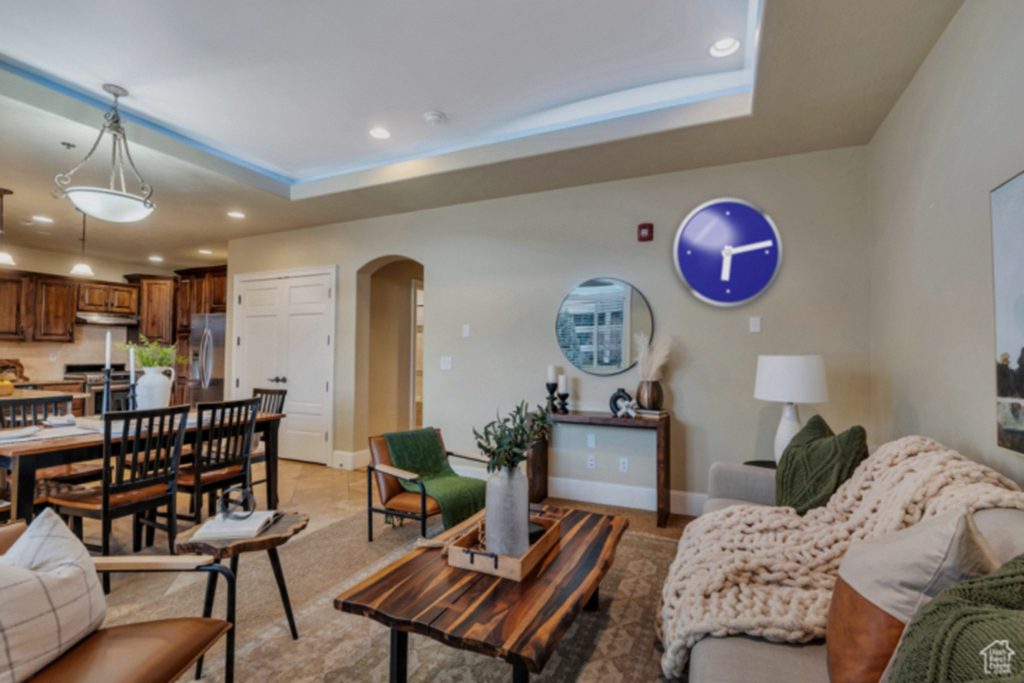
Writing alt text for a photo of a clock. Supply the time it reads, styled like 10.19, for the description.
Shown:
6.13
